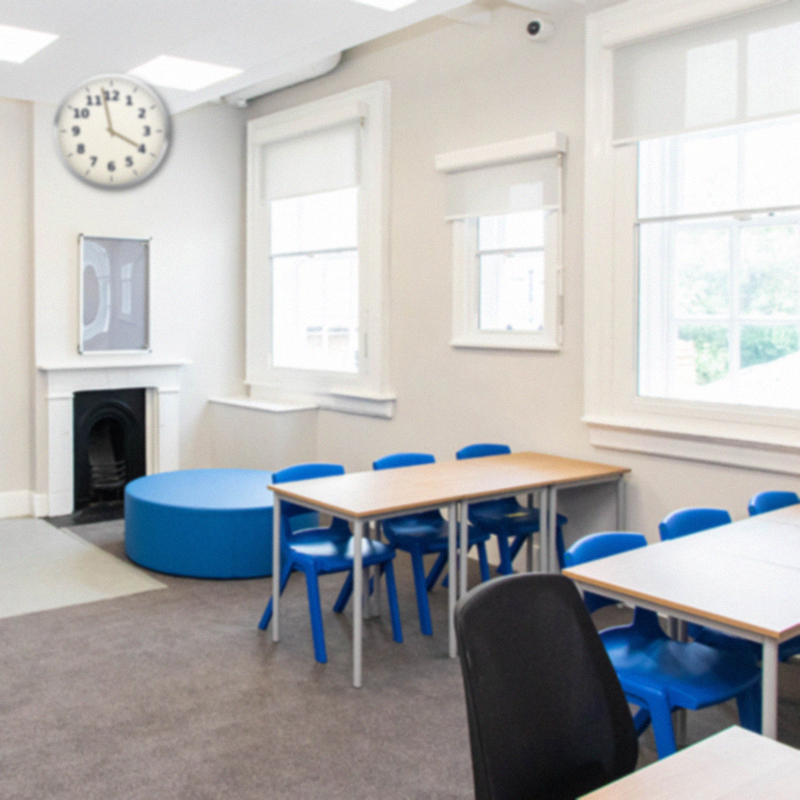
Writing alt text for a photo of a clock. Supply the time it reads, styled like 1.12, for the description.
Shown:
3.58
